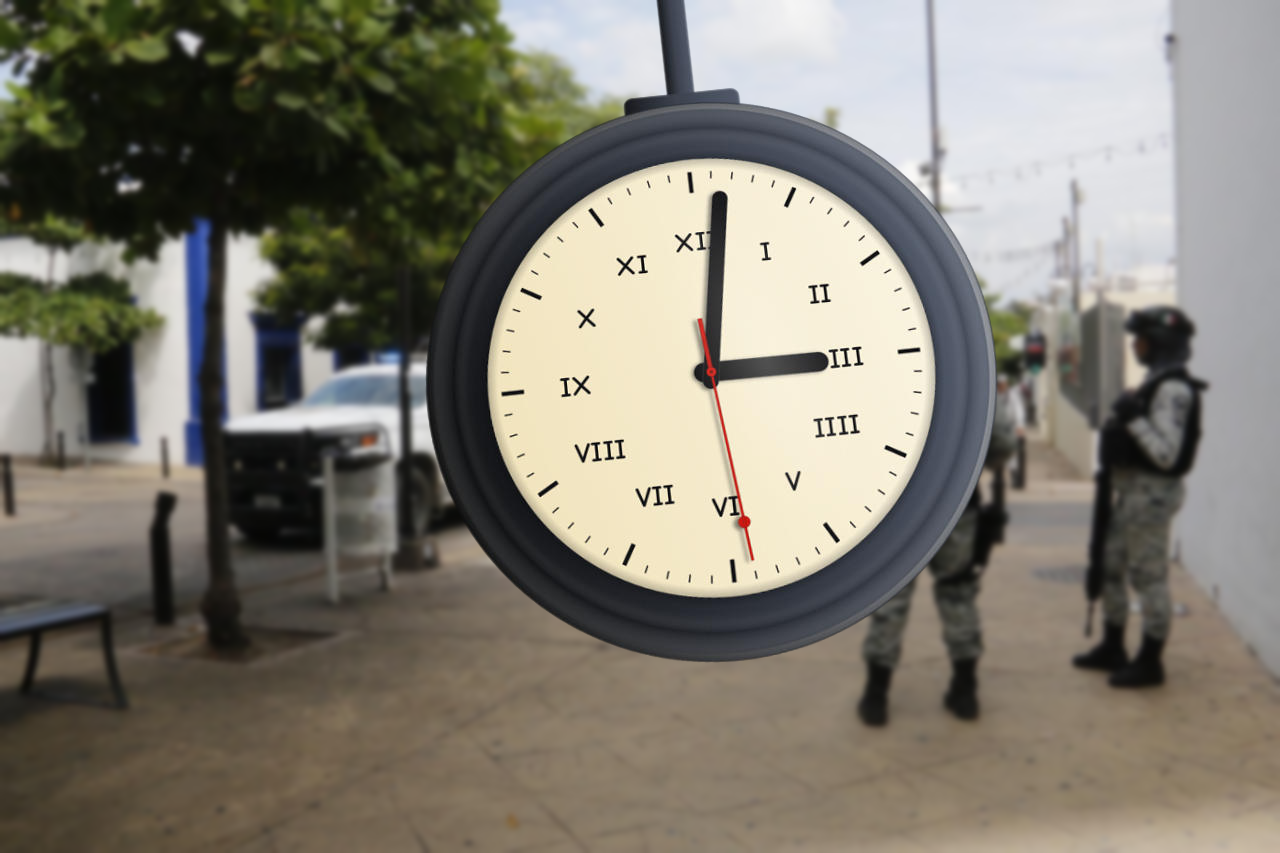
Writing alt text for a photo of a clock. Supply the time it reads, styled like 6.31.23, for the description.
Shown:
3.01.29
